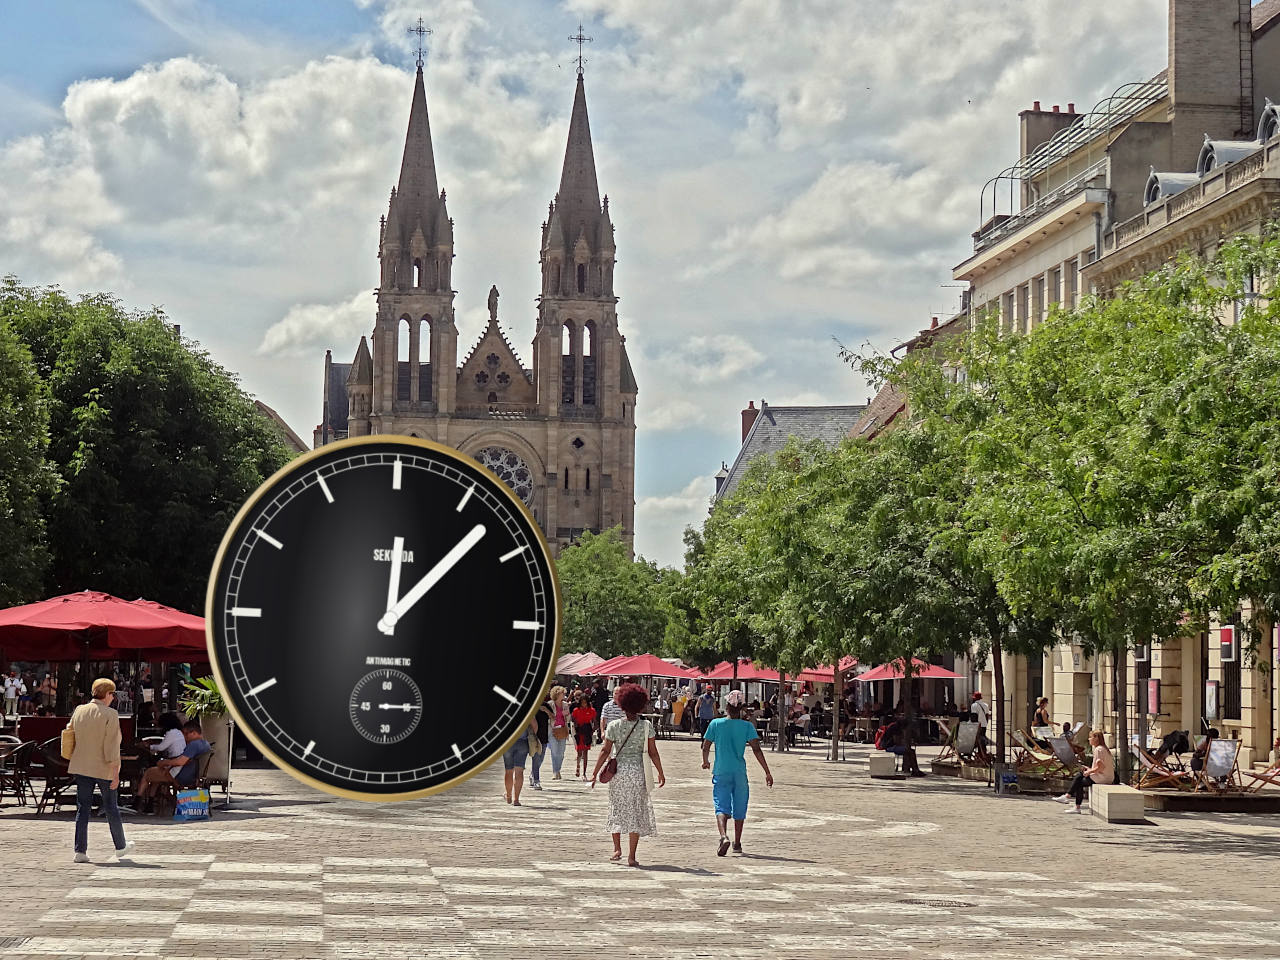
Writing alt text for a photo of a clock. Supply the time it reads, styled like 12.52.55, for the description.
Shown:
12.07.15
